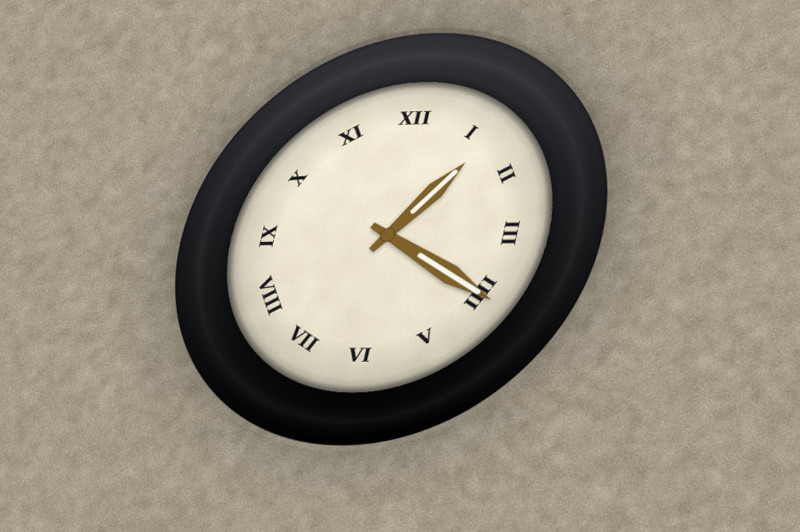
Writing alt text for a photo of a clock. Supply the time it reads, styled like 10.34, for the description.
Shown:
1.20
